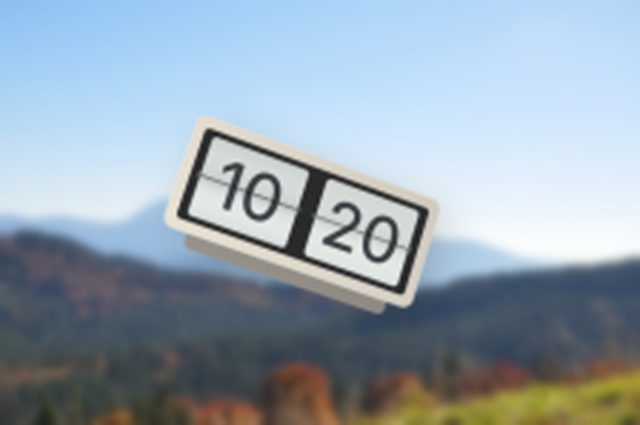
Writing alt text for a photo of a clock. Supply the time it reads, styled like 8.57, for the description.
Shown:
10.20
